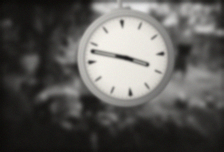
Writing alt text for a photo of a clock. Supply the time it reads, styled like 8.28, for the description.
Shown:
3.48
